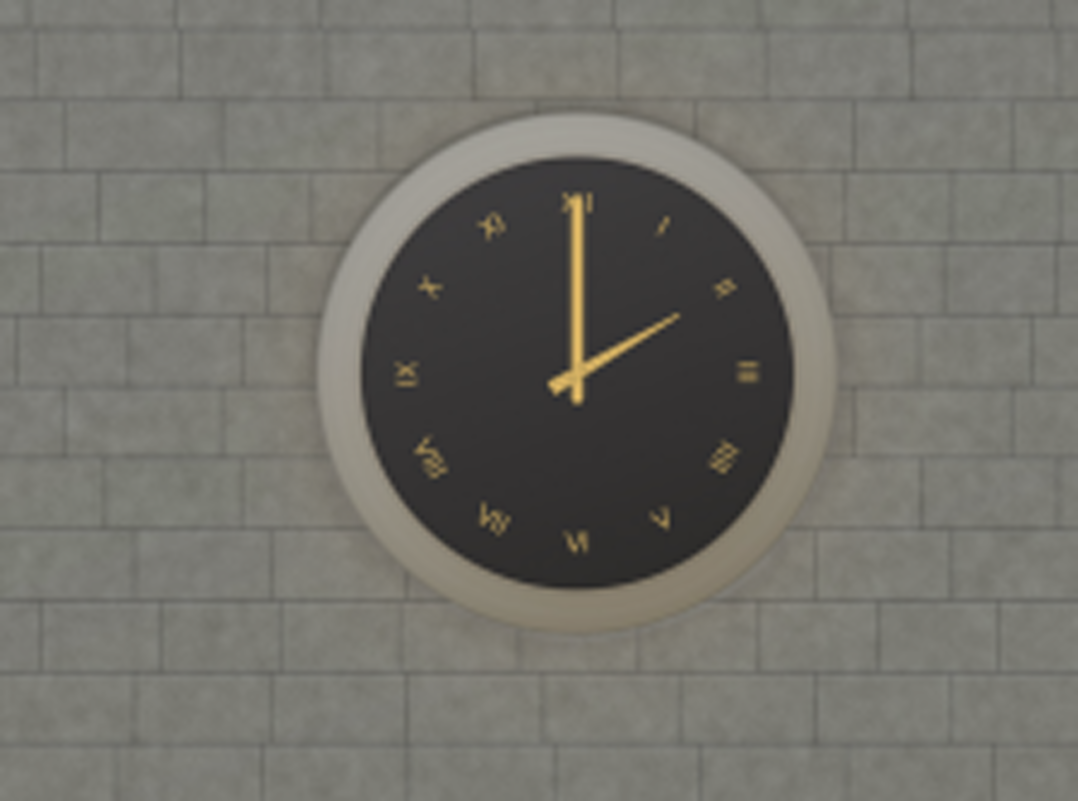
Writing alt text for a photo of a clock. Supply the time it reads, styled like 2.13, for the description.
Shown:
2.00
